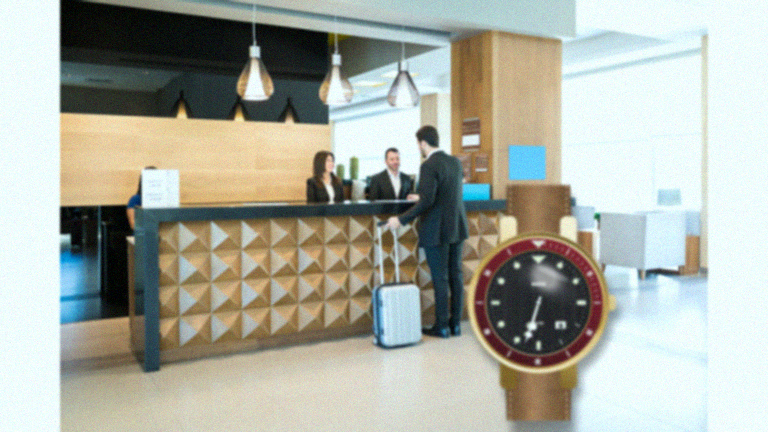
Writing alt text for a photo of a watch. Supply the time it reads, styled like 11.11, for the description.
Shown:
6.33
